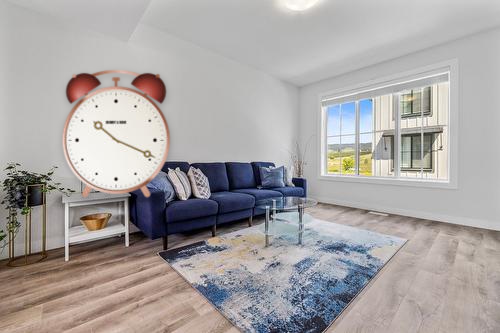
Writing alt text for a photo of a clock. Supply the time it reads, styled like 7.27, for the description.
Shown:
10.19
